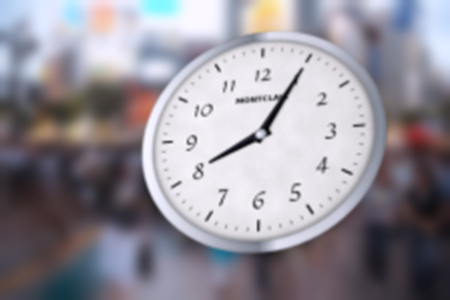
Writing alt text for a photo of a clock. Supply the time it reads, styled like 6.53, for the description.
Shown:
8.05
